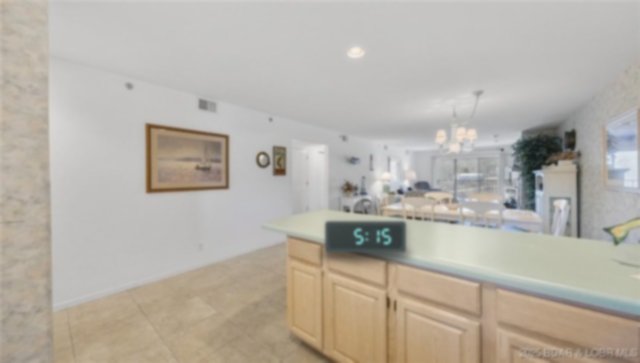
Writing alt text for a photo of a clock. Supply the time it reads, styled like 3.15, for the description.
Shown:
5.15
